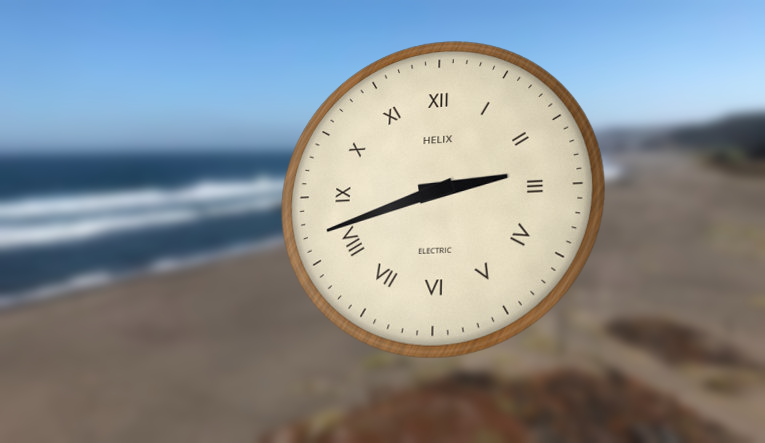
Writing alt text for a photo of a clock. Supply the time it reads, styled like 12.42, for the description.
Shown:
2.42
